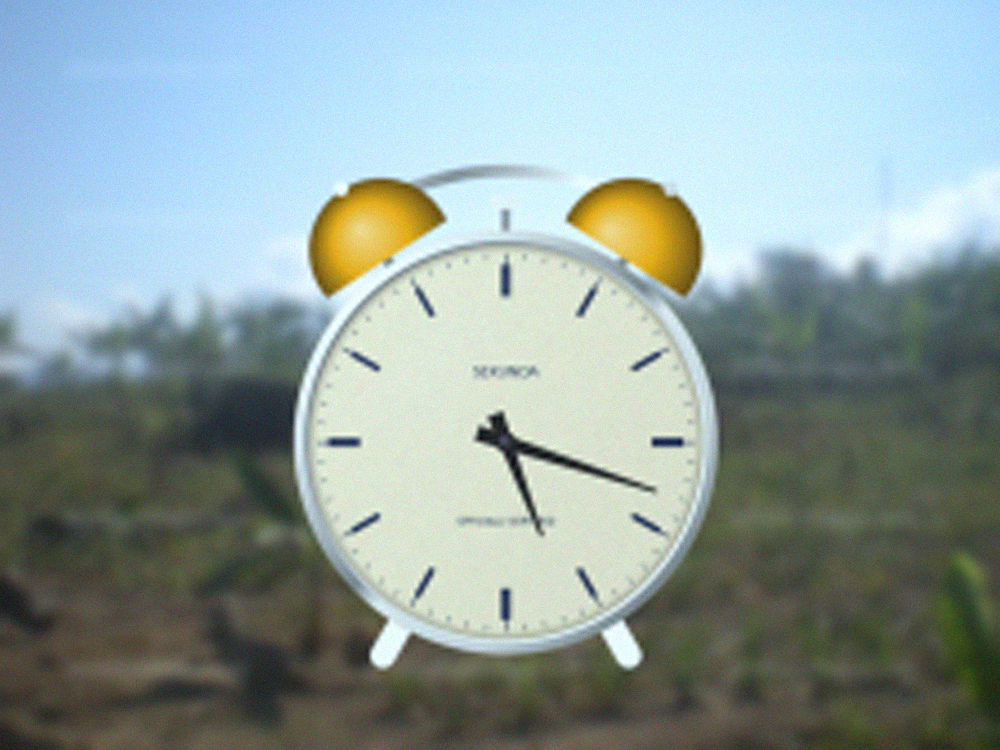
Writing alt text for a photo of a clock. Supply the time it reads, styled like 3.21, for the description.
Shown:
5.18
